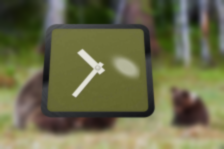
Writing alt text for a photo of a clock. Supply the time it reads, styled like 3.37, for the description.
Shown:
10.36
